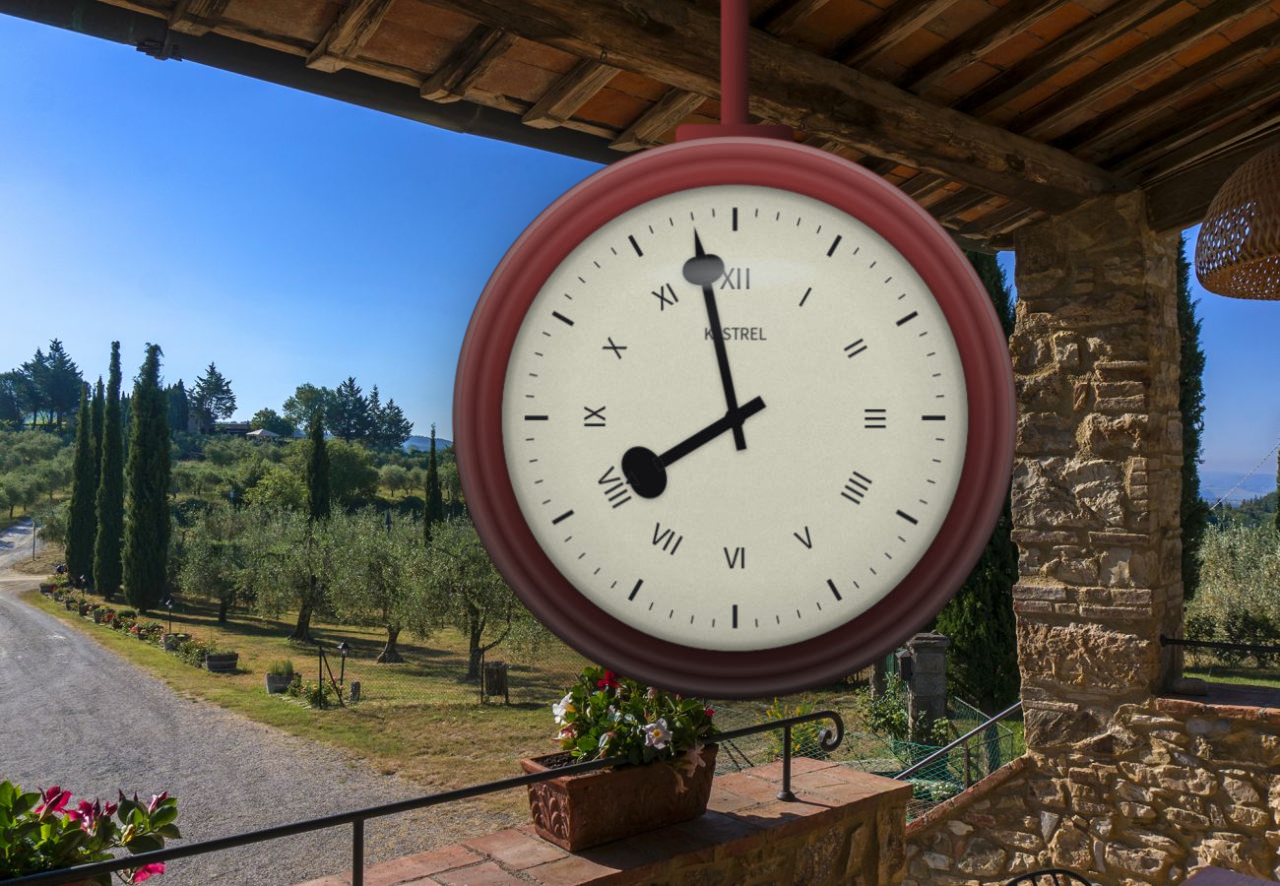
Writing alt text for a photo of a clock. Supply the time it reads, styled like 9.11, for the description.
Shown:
7.58
